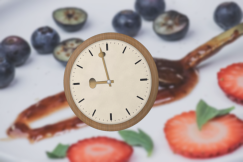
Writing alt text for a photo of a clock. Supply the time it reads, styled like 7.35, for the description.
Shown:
8.58
